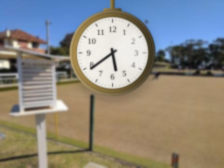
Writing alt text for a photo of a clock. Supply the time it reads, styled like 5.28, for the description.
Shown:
5.39
